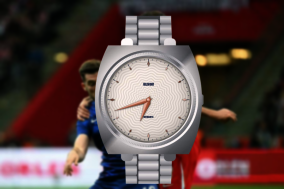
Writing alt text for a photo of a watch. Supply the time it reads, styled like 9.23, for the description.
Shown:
6.42
